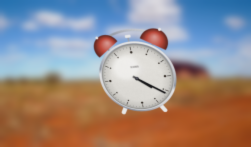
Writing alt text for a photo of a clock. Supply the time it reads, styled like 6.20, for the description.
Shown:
4.21
